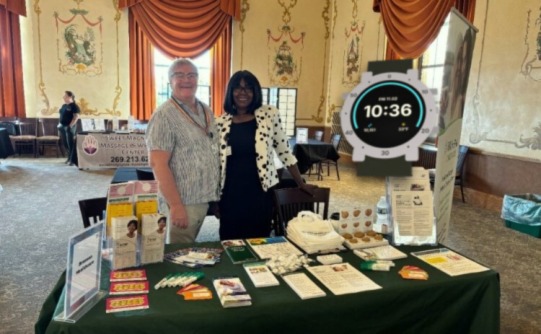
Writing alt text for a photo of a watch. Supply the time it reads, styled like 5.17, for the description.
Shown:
10.36
